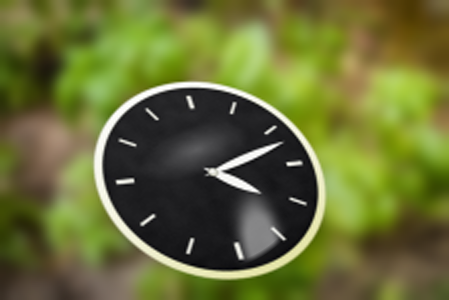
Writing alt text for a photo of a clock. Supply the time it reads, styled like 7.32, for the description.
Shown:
4.12
